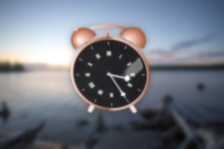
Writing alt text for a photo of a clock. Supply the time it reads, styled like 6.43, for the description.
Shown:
3.25
